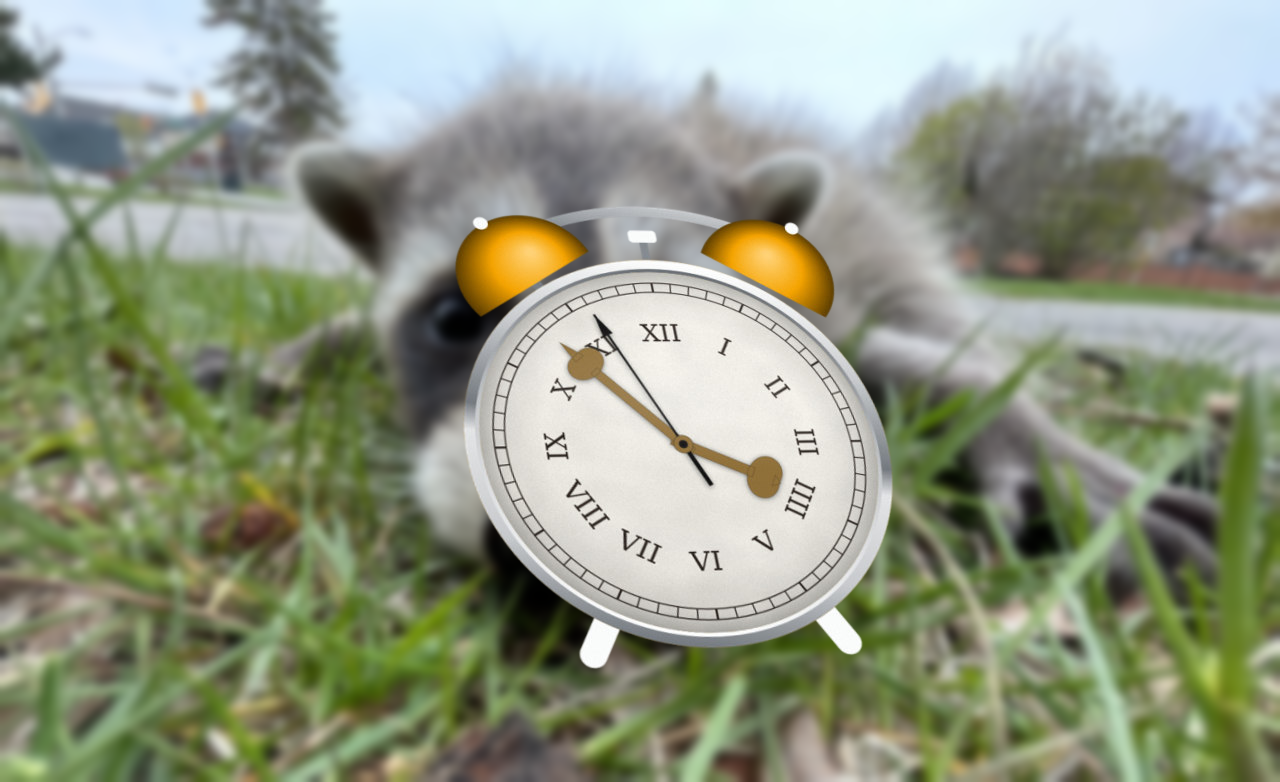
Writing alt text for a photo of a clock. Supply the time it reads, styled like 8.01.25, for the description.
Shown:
3.52.56
